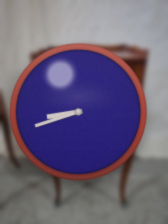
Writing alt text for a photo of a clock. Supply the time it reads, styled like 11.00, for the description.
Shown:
8.42
